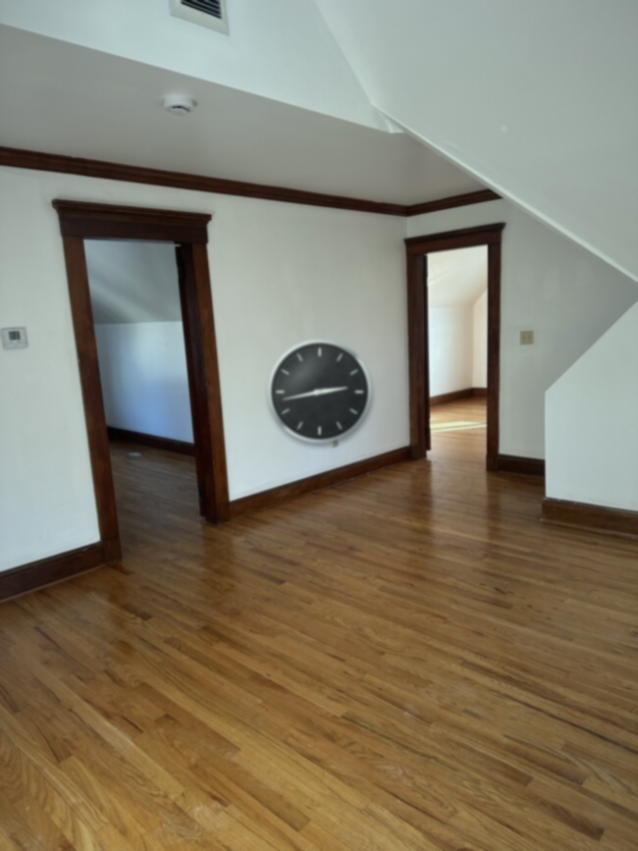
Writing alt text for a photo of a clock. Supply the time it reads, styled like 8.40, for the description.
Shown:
2.43
